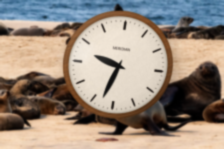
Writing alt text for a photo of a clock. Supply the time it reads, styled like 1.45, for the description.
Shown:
9.33
